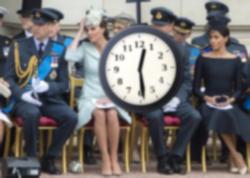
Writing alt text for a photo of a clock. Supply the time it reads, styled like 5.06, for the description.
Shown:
12.29
